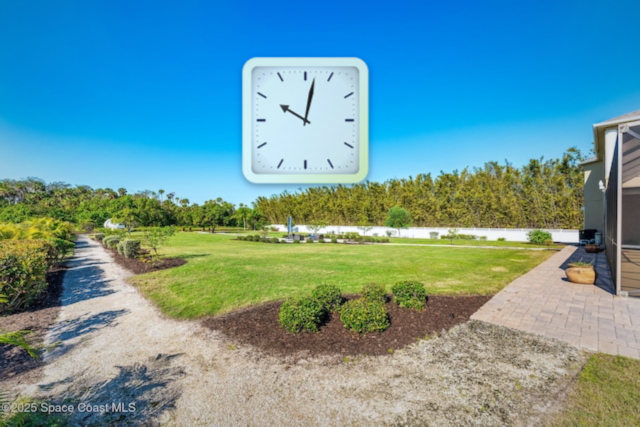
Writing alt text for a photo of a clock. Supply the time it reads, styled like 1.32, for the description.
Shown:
10.02
